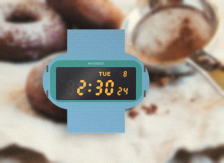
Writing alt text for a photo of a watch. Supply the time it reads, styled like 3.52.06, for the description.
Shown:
2.30.24
